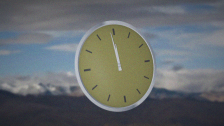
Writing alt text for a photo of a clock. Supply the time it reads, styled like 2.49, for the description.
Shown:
11.59
